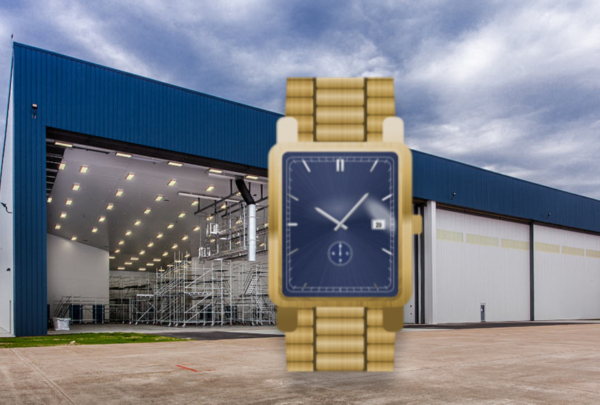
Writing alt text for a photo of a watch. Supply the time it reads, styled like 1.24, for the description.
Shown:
10.07
